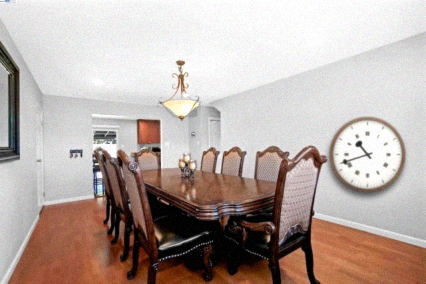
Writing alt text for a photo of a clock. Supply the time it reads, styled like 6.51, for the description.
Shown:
10.42
